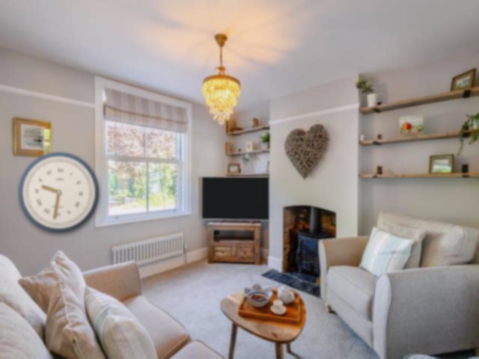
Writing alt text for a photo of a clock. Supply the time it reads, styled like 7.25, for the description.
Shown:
9.31
